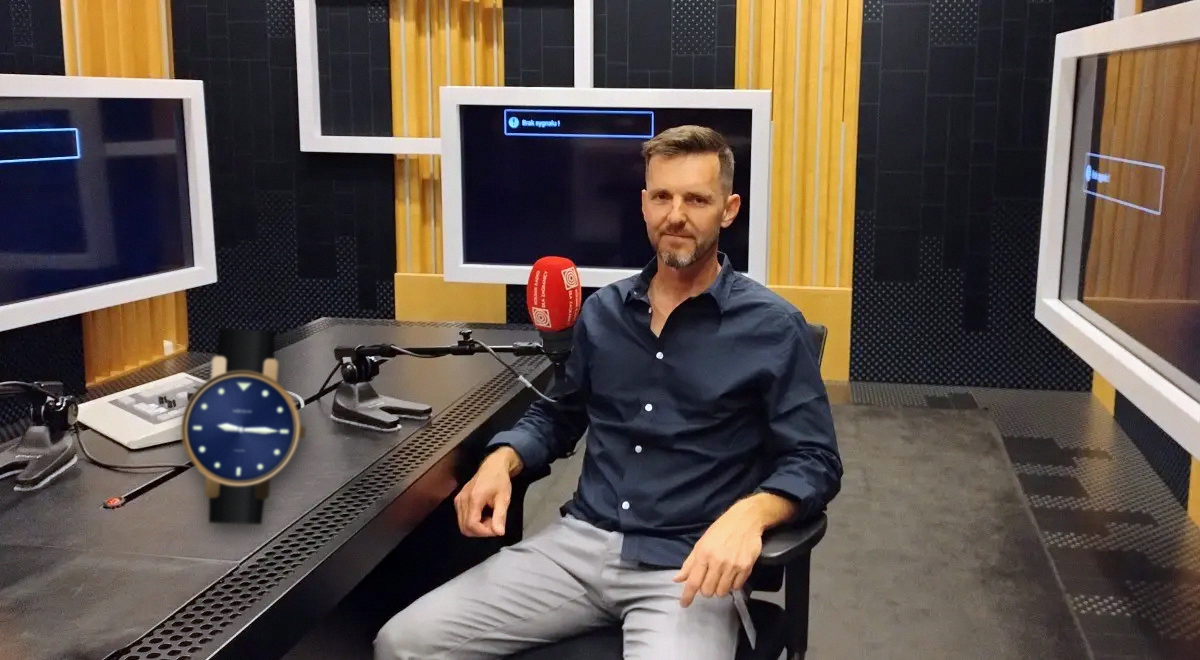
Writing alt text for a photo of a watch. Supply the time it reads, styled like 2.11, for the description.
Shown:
9.15
